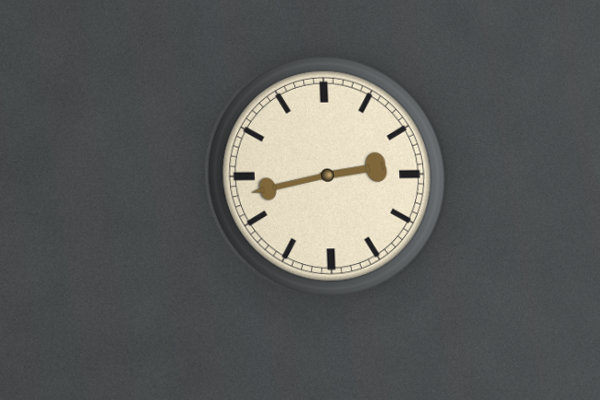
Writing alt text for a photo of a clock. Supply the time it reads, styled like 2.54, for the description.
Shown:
2.43
